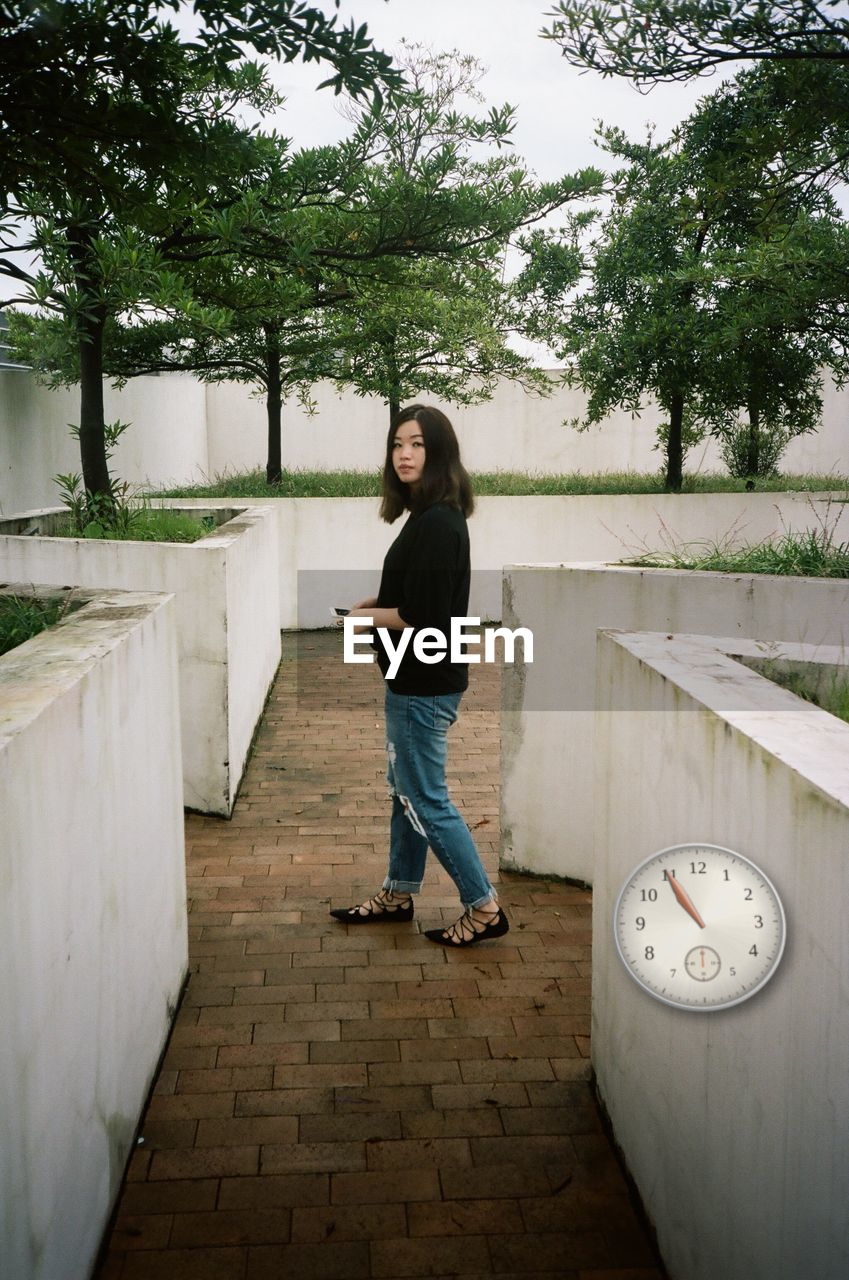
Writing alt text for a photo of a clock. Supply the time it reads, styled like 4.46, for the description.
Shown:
10.55
